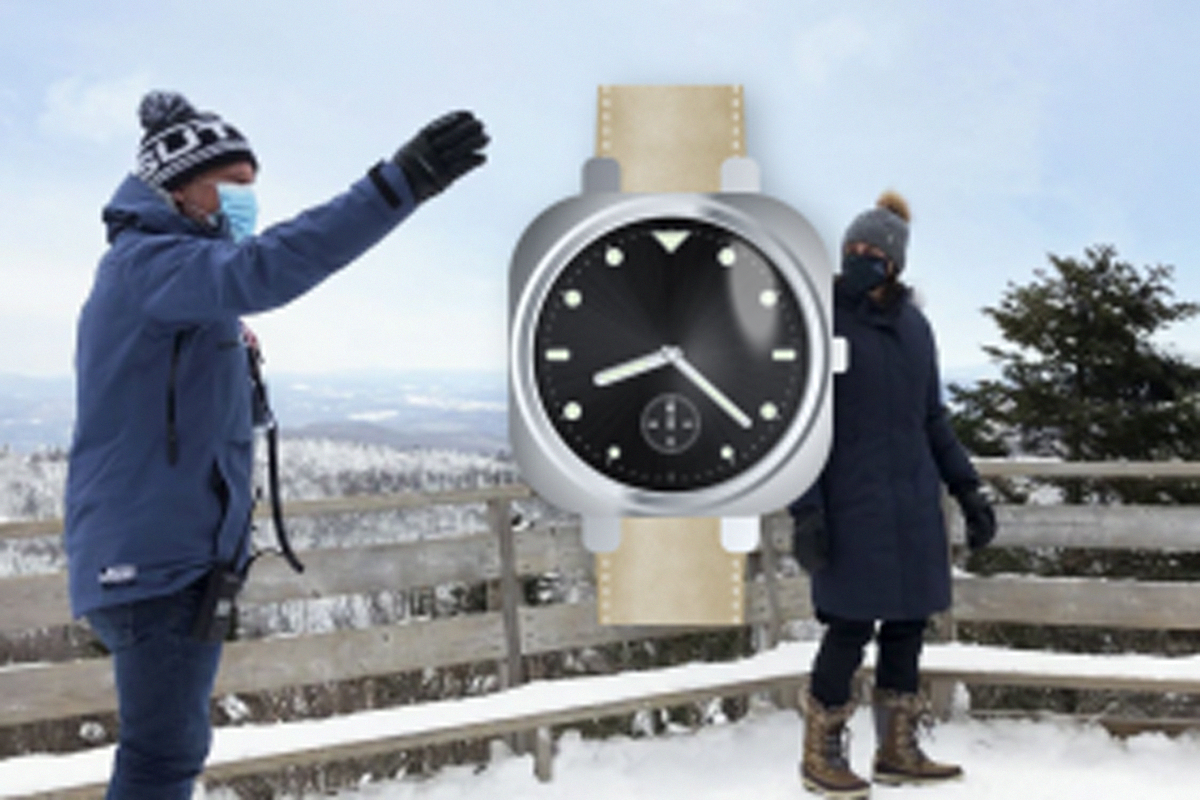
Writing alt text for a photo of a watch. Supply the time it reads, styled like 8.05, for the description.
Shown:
8.22
